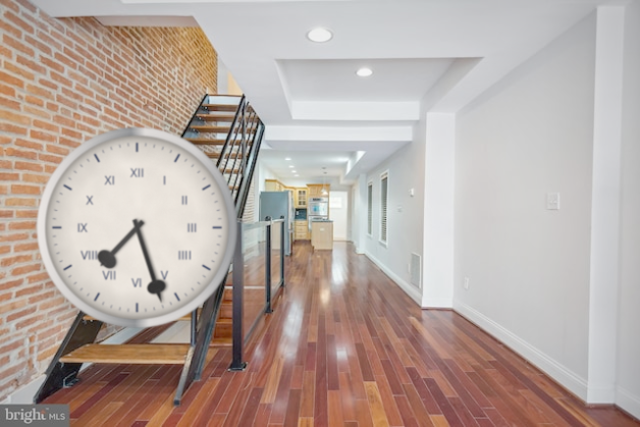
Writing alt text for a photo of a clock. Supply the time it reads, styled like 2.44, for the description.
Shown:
7.27
